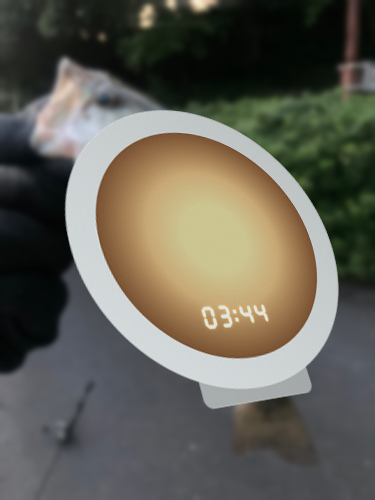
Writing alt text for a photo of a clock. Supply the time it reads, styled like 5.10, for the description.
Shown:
3.44
